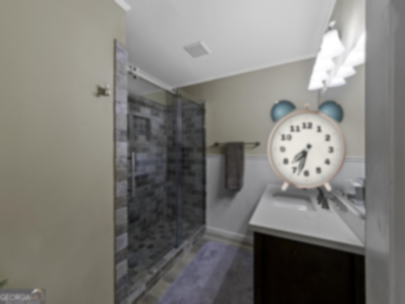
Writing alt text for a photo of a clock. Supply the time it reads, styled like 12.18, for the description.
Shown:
7.33
